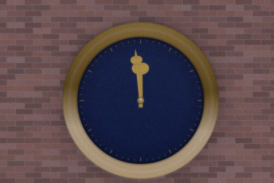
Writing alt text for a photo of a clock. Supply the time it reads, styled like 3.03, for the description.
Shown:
11.59
